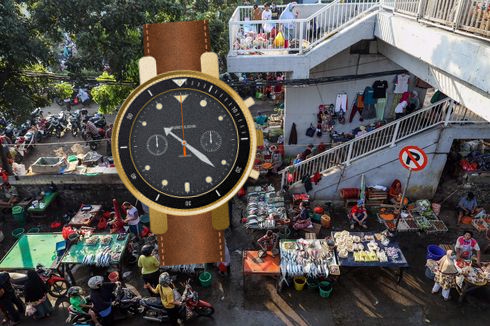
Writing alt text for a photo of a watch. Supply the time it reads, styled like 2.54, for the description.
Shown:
10.22
